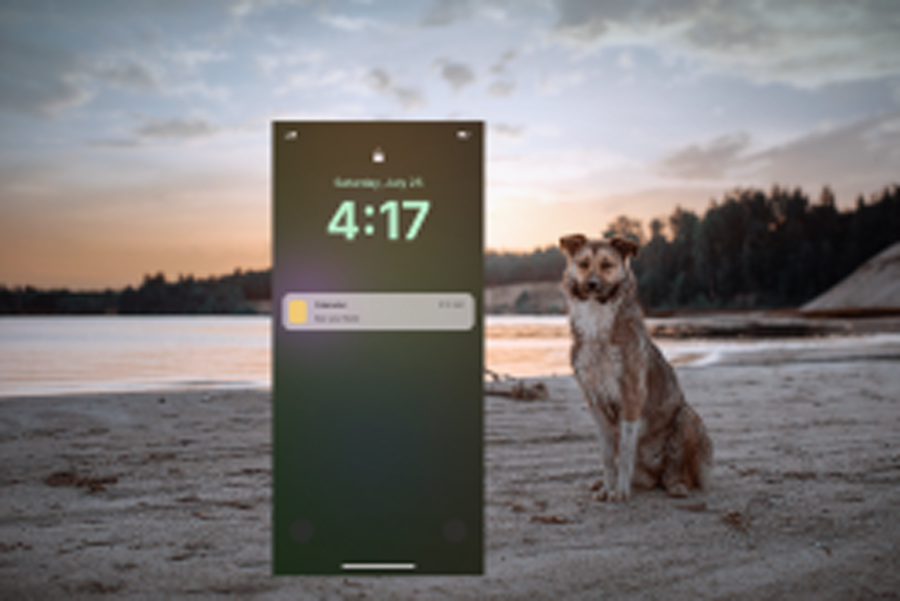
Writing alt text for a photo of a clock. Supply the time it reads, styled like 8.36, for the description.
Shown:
4.17
